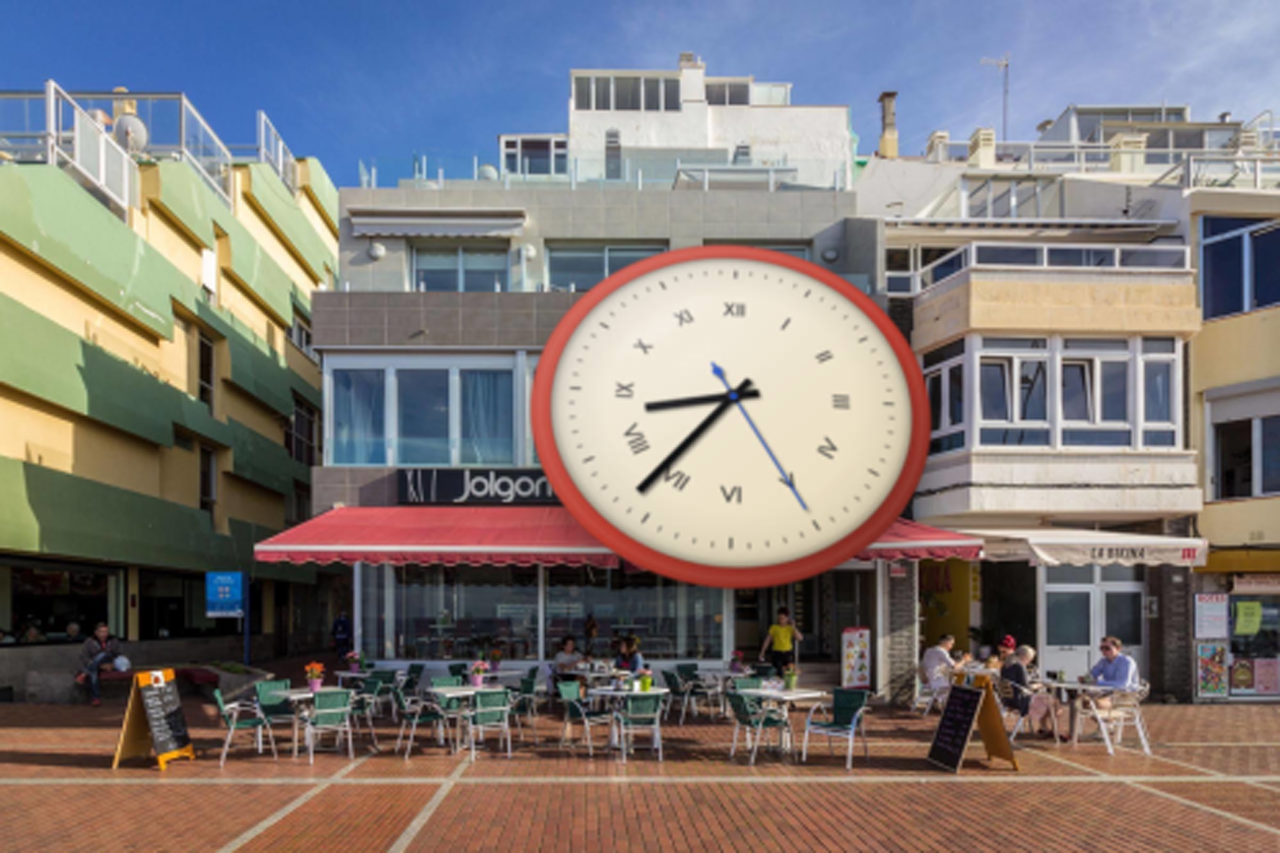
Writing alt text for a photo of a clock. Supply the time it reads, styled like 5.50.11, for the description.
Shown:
8.36.25
